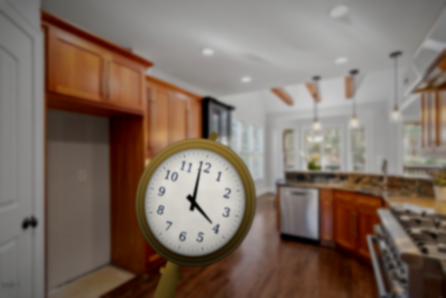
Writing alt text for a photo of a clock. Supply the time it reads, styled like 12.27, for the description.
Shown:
3.59
